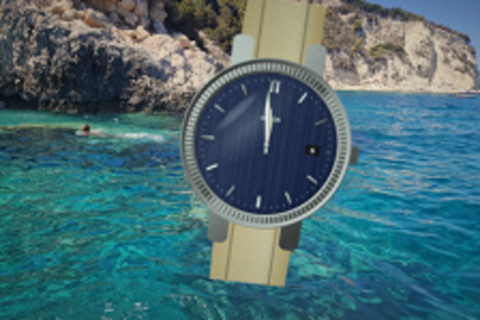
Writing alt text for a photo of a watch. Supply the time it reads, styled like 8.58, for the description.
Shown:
11.59
